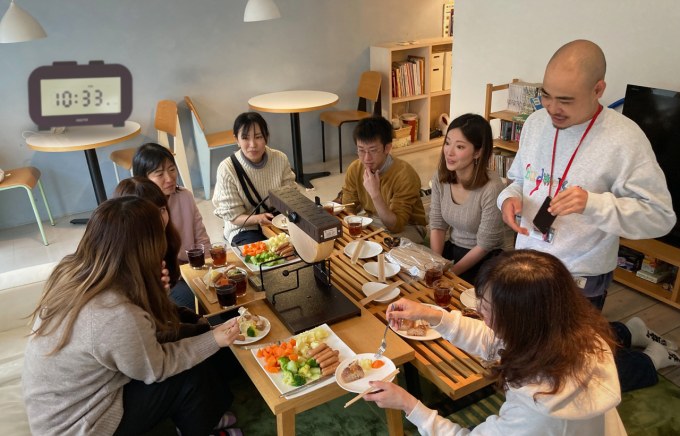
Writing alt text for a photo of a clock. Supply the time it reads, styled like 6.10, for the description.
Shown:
10.33
